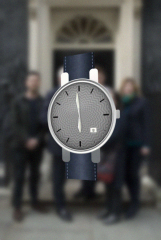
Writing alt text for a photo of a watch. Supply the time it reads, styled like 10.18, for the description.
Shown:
5.59
